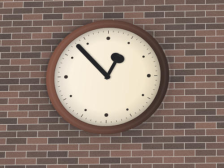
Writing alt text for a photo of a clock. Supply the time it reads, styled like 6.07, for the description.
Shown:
12.53
